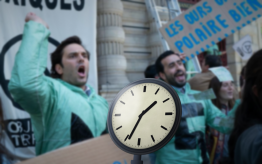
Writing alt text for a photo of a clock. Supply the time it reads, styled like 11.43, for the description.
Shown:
1.34
